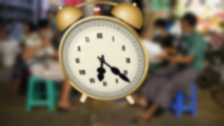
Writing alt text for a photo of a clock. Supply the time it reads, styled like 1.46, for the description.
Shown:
6.22
